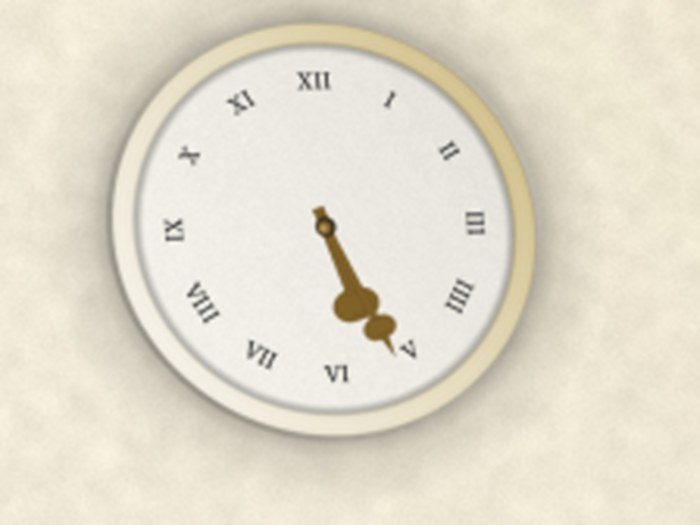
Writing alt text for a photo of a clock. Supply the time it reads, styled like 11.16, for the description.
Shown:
5.26
